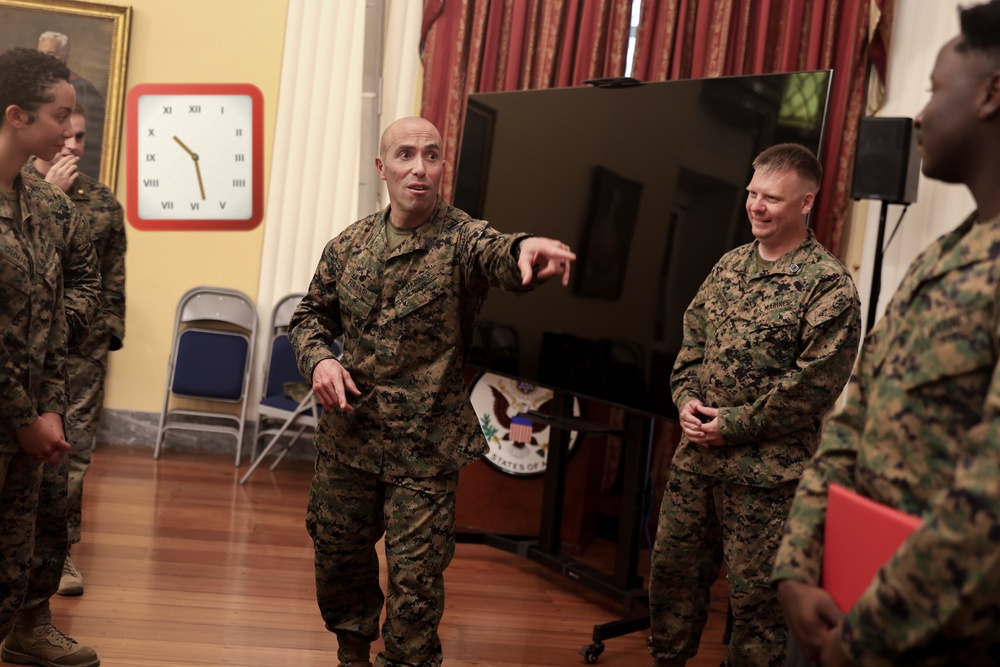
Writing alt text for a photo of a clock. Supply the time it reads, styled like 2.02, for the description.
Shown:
10.28
